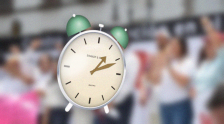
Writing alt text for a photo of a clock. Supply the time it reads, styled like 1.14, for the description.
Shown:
1.11
